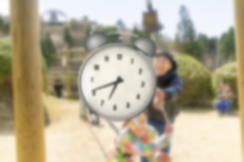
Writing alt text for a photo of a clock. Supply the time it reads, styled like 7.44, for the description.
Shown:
6.41
